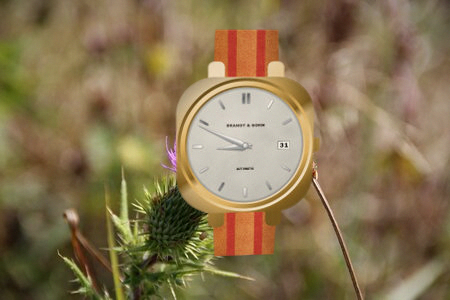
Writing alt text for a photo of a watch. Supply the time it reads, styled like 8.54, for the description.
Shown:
8.49
